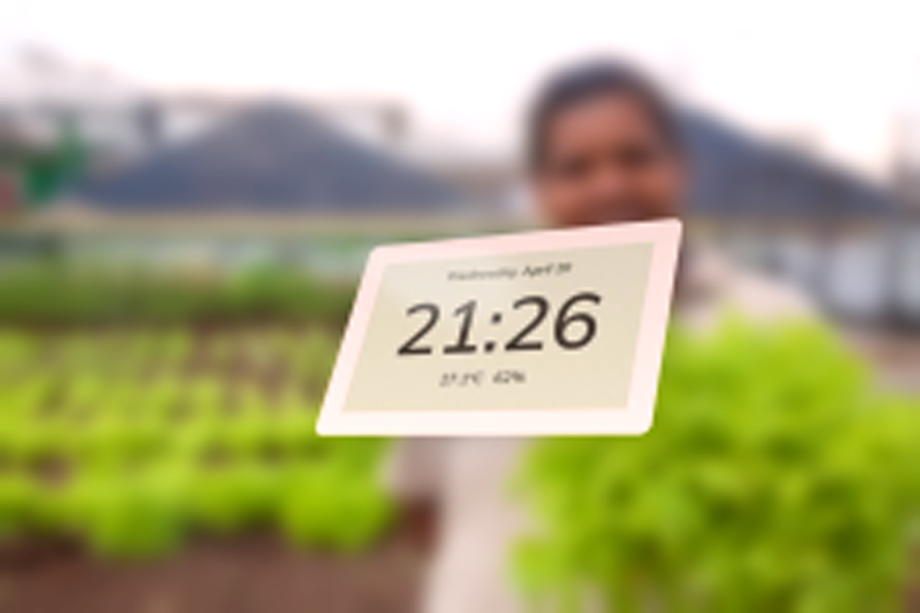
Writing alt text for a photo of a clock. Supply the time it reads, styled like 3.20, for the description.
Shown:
21.26
